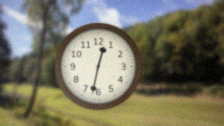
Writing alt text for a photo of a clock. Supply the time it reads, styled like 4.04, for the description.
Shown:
12.32
